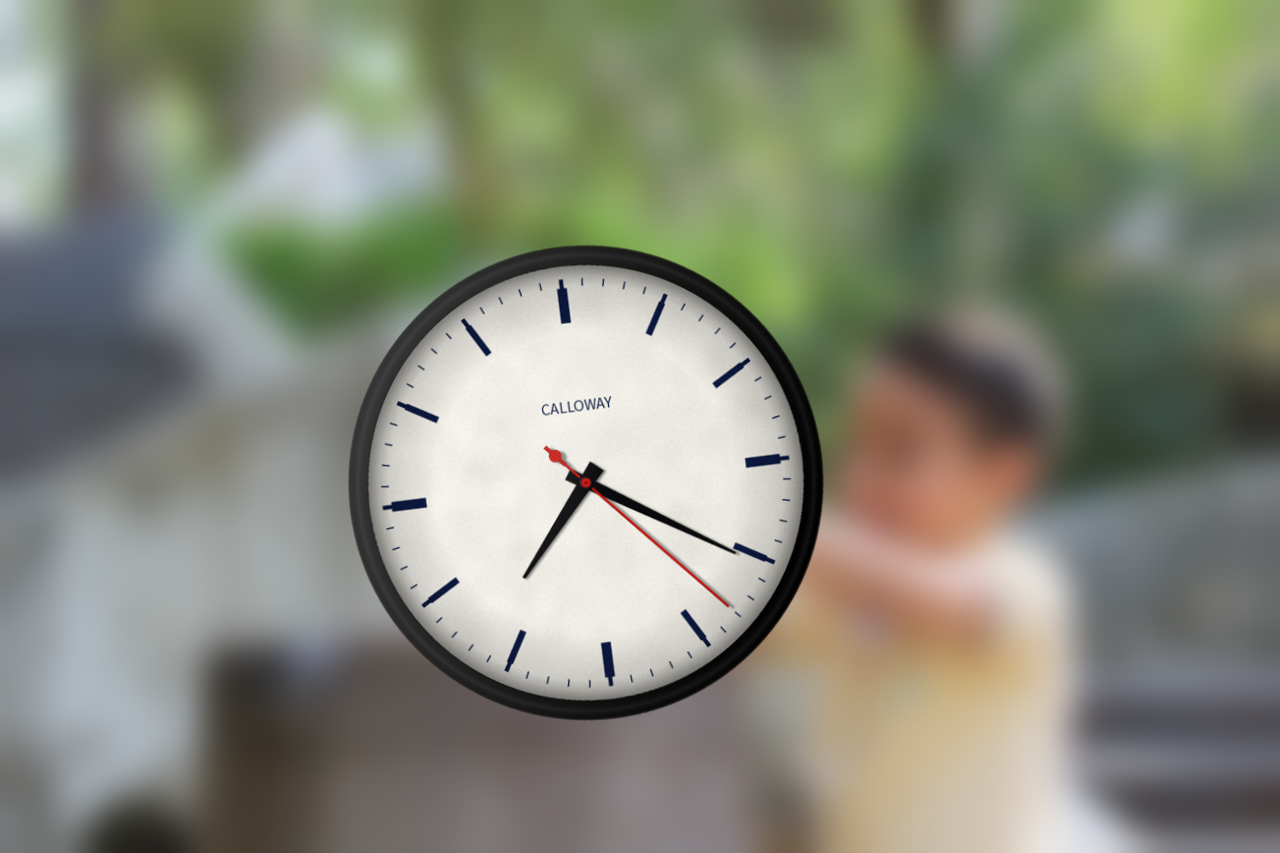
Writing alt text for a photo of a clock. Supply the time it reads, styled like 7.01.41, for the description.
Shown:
7.20.23
